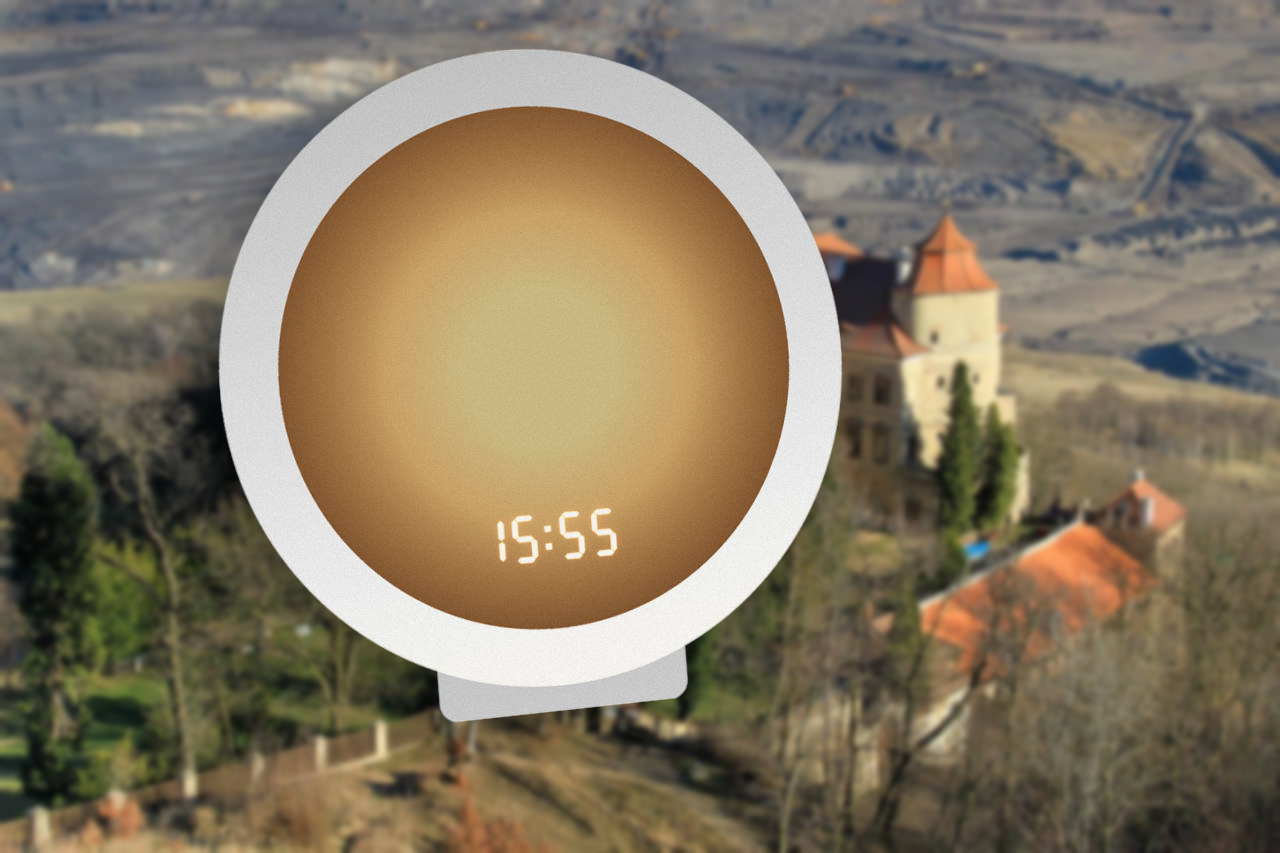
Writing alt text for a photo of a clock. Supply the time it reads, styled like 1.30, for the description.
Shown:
15.55
